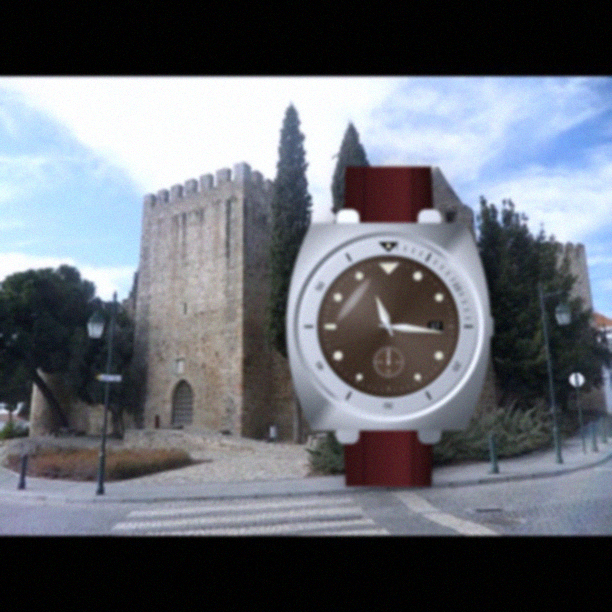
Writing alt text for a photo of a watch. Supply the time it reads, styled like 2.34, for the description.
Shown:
11.16
